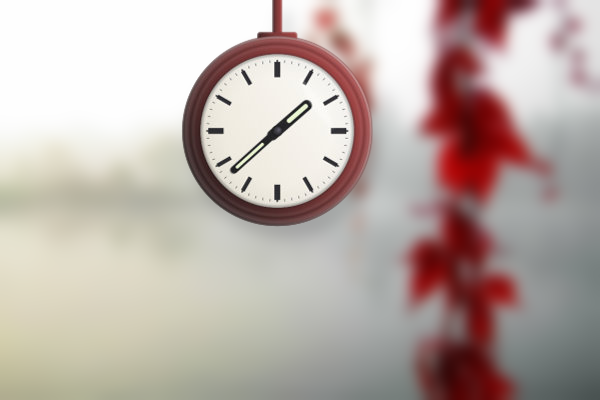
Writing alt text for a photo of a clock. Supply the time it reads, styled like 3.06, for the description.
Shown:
1.38
